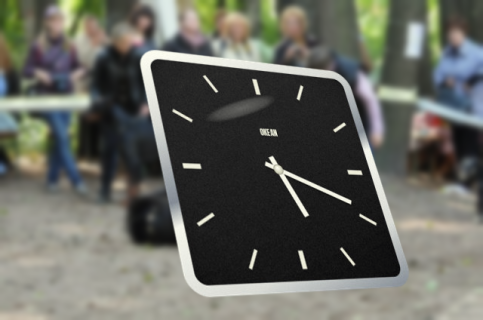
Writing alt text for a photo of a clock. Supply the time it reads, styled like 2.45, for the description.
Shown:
5.19
